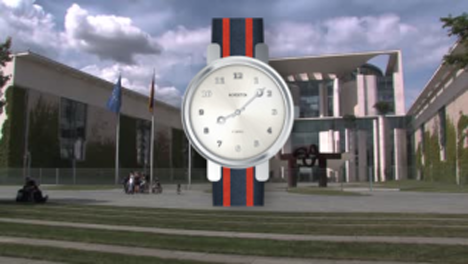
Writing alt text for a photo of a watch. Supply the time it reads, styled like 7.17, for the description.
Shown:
8.08
